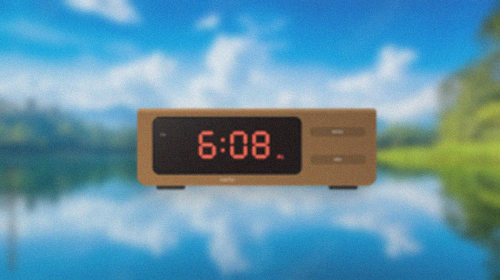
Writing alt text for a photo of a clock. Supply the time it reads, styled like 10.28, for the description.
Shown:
6.08
